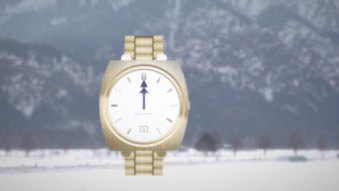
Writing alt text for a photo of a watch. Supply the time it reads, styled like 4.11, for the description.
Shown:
12.00
